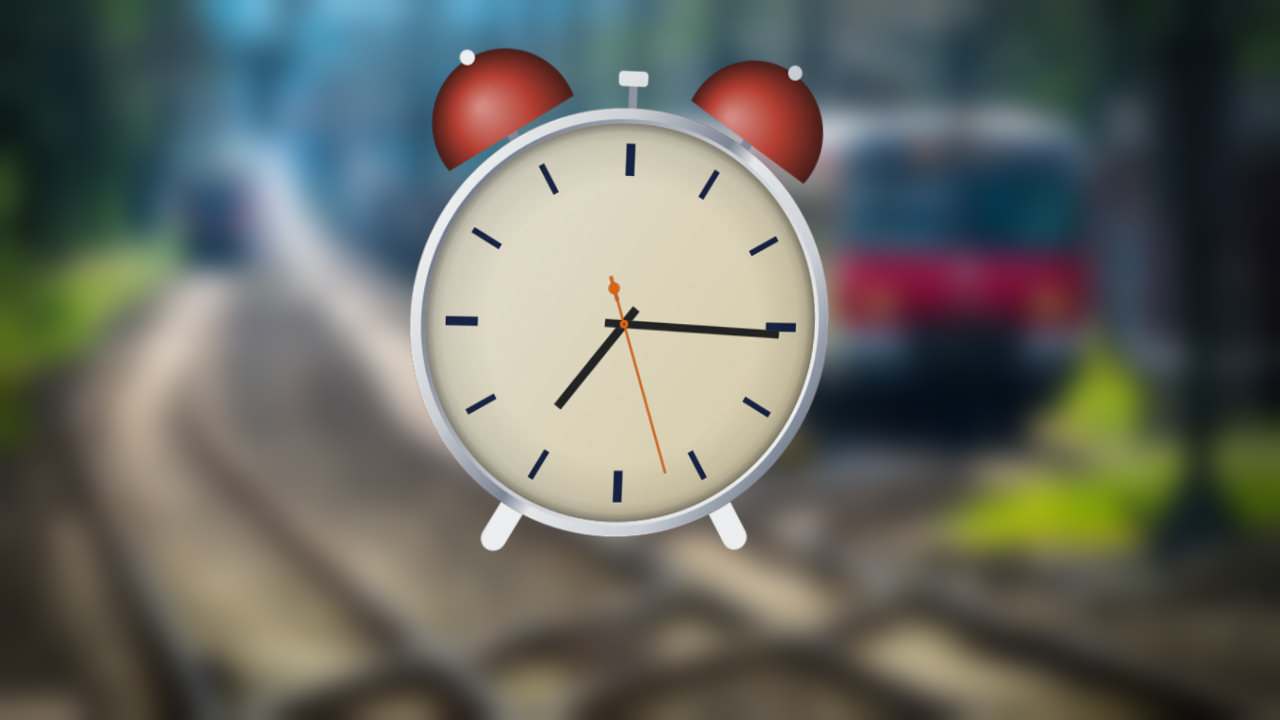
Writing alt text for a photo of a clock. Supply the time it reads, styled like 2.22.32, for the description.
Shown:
7.15.27
